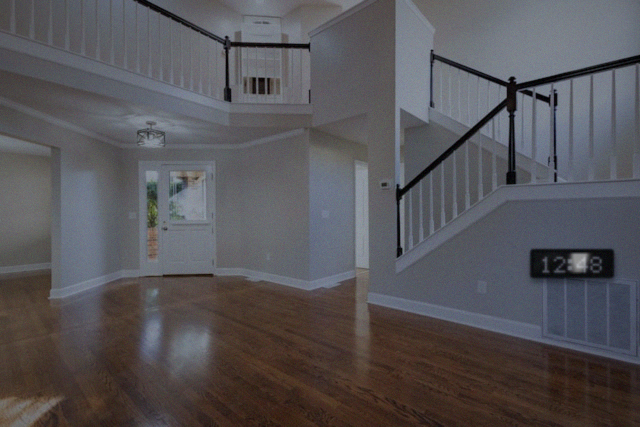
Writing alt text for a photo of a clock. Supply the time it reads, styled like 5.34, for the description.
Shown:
12.48
